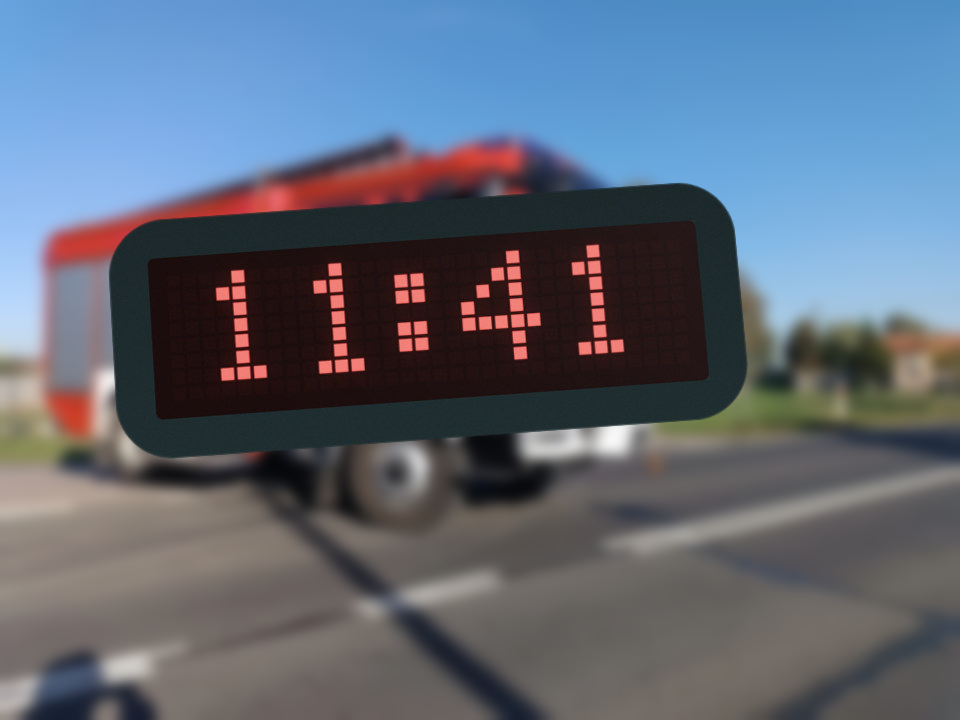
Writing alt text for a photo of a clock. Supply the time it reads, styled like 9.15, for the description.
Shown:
11.41
